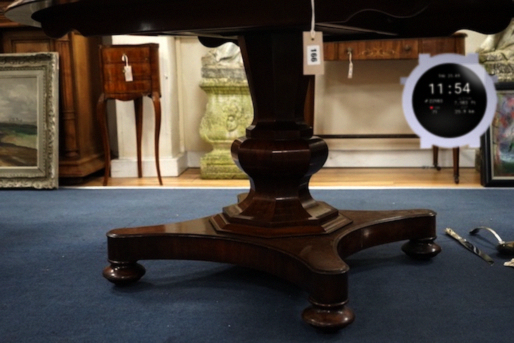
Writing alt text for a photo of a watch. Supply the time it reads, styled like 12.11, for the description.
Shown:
11.54
